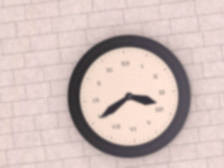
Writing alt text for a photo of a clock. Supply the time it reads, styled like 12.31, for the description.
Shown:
3.40
